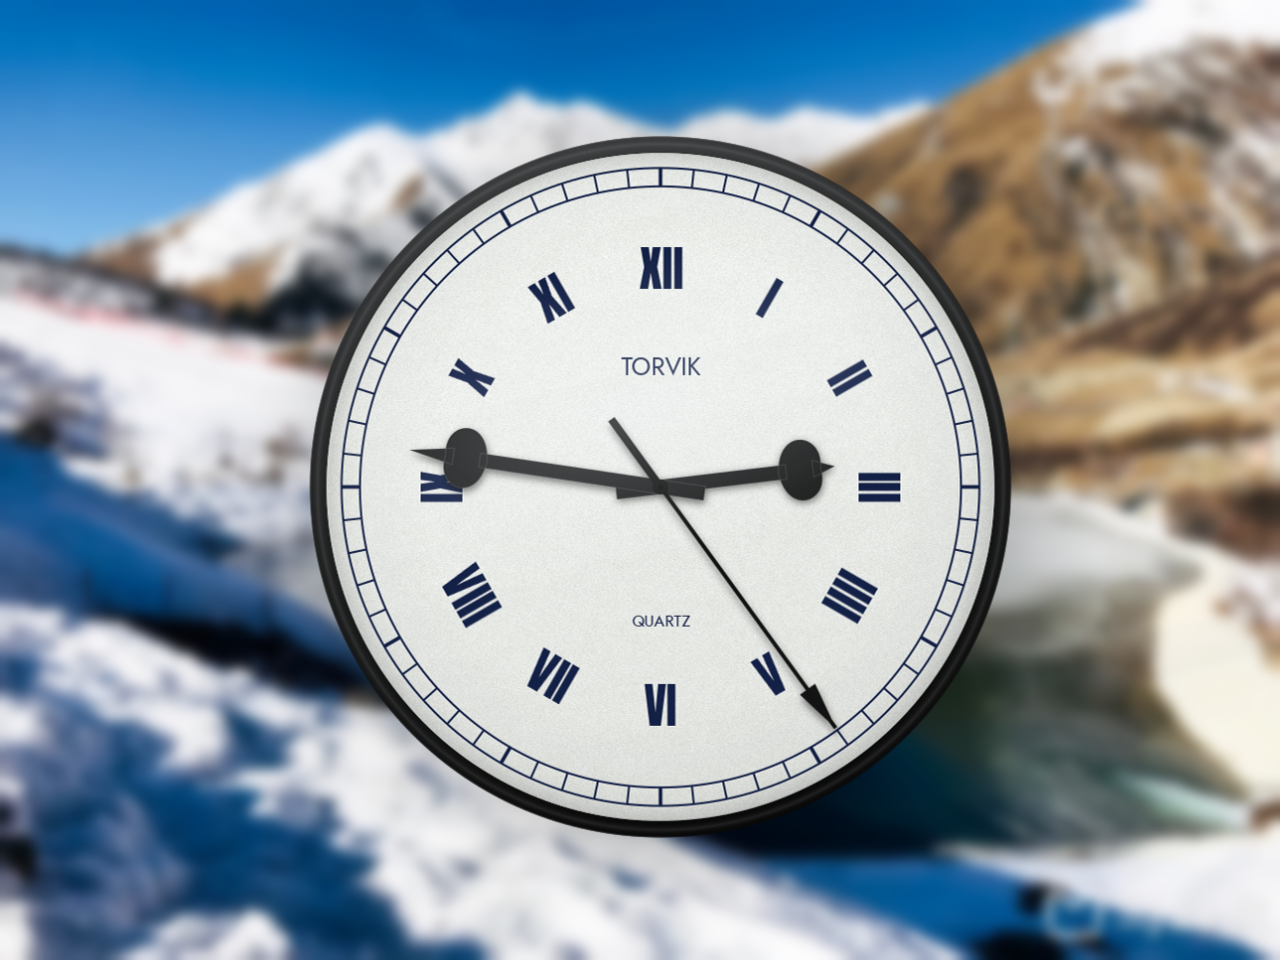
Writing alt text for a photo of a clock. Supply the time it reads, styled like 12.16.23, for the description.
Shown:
2.46.24
